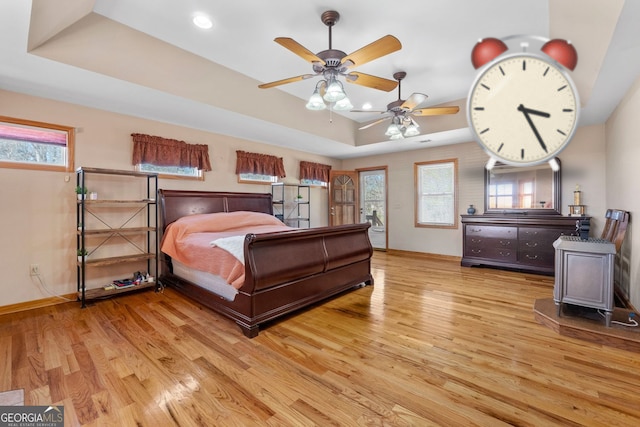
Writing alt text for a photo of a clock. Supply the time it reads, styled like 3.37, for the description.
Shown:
3.25
